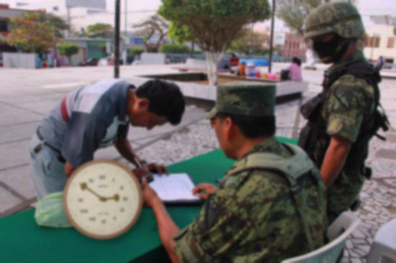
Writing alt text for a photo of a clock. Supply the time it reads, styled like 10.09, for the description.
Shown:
2.51
